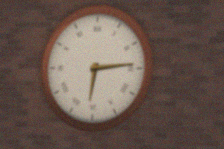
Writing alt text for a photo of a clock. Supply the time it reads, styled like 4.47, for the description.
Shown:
6.14
